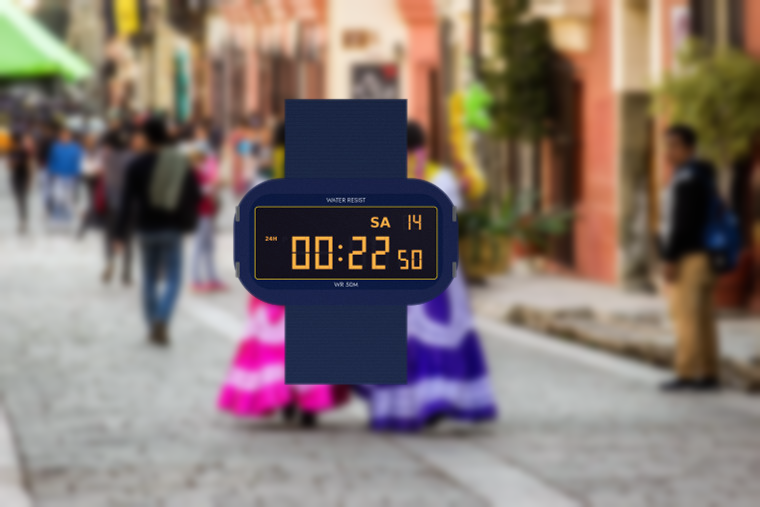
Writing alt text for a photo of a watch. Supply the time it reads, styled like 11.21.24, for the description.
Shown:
0.22.50
